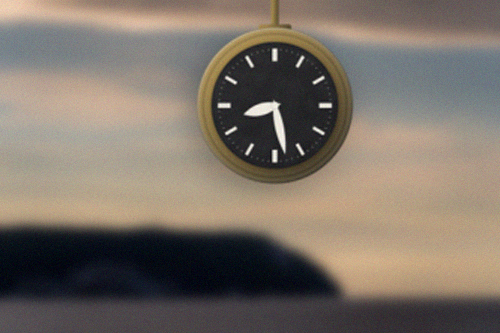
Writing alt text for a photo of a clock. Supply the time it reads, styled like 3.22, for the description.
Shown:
8.28
